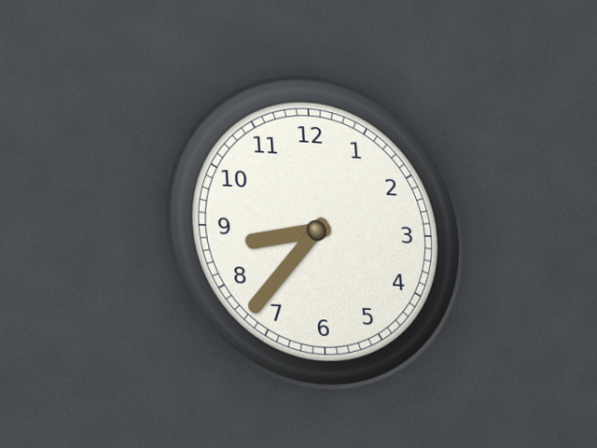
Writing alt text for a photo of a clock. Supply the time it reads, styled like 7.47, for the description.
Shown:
8.37
